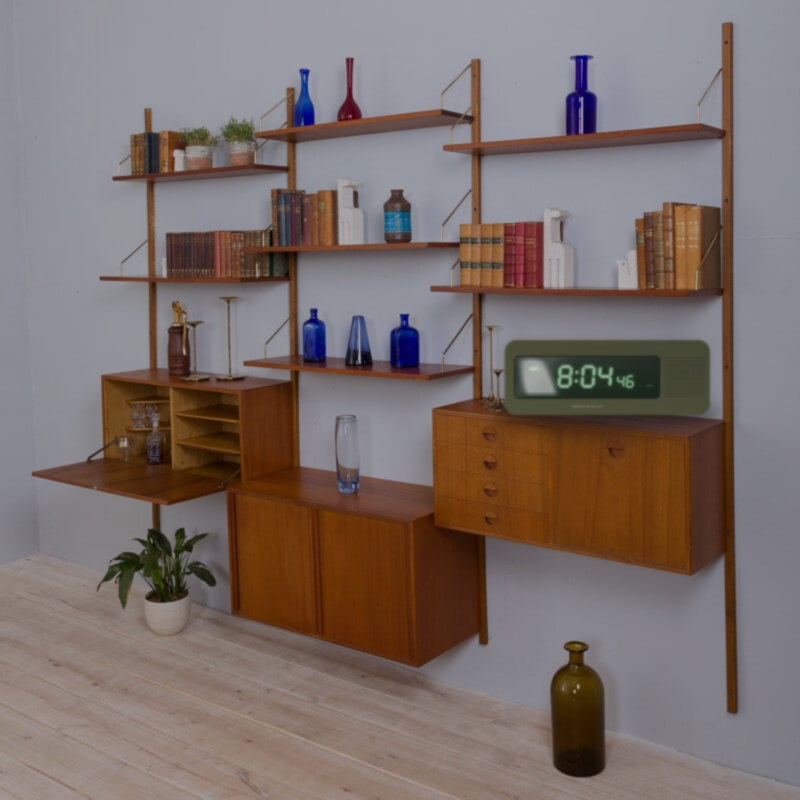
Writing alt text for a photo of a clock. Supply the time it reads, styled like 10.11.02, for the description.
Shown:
8.04.46
